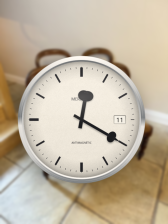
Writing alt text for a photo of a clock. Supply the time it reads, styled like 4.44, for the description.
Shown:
12.20
